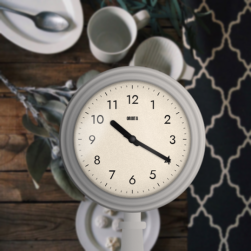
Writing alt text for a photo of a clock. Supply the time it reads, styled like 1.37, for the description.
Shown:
10.20
